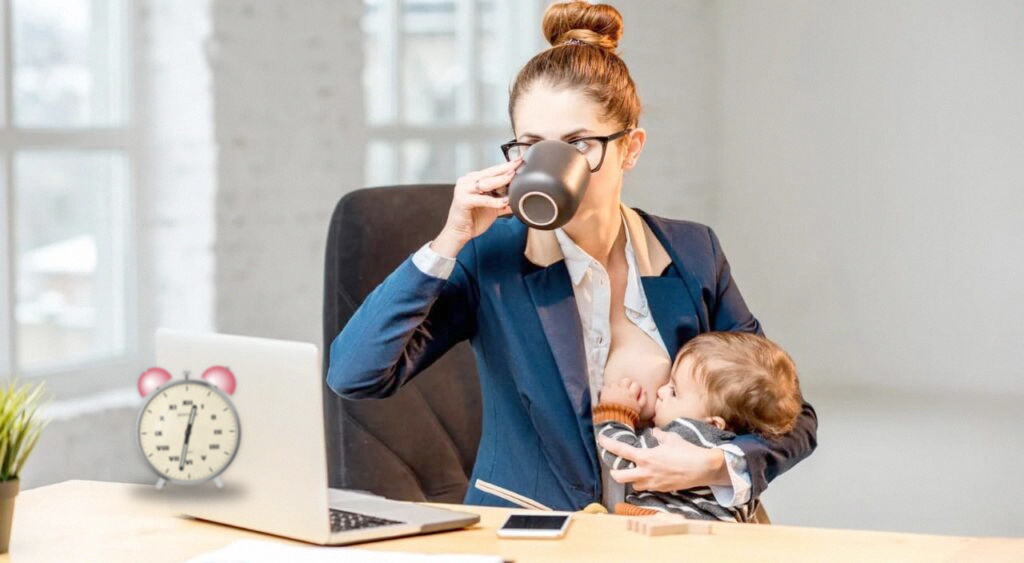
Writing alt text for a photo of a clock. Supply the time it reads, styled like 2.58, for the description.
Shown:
12.32
